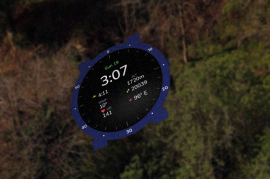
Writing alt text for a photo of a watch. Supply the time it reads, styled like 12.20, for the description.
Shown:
3.07
